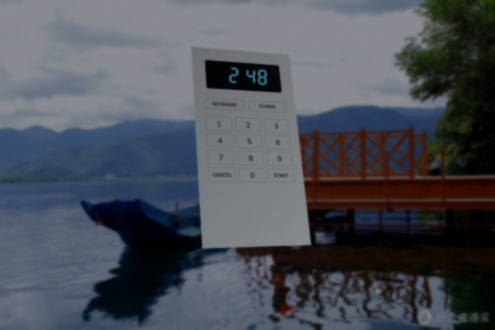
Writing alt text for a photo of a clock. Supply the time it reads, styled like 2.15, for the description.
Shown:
2.48
